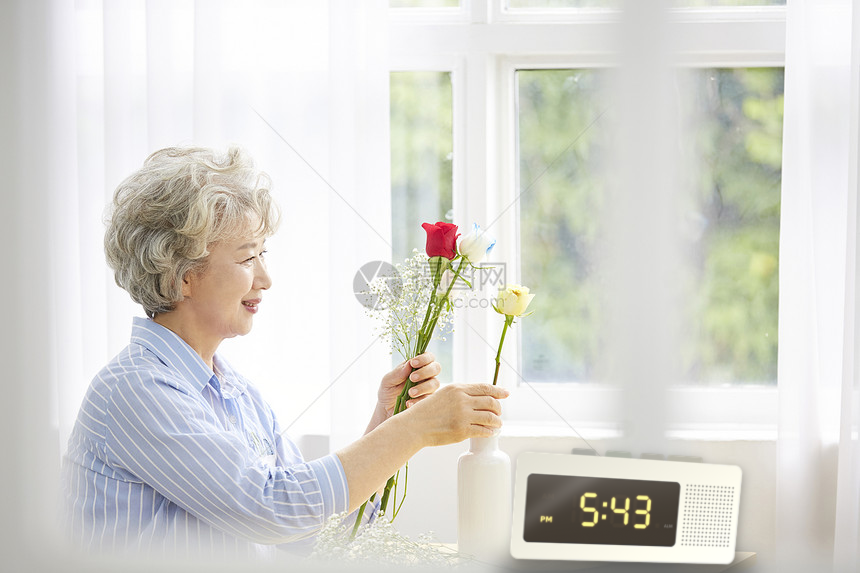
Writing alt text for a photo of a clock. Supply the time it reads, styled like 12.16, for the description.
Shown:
5.43
